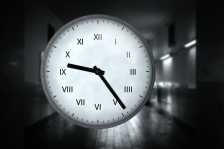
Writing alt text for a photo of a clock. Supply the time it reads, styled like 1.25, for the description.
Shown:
9.24
